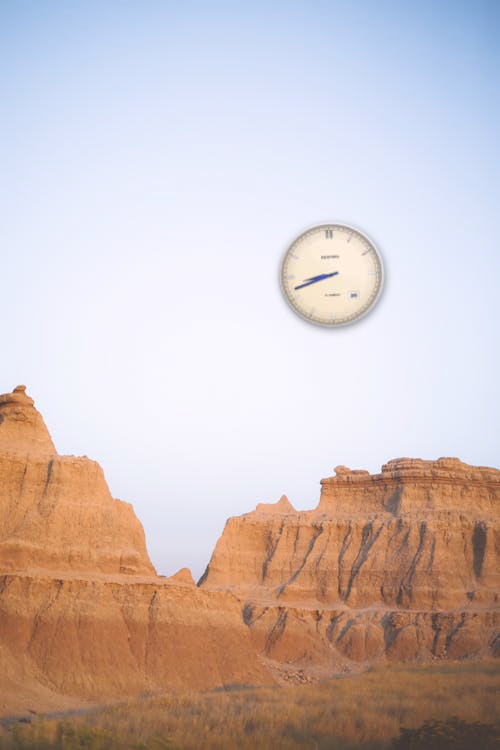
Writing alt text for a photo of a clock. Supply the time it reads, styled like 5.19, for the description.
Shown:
8.42
